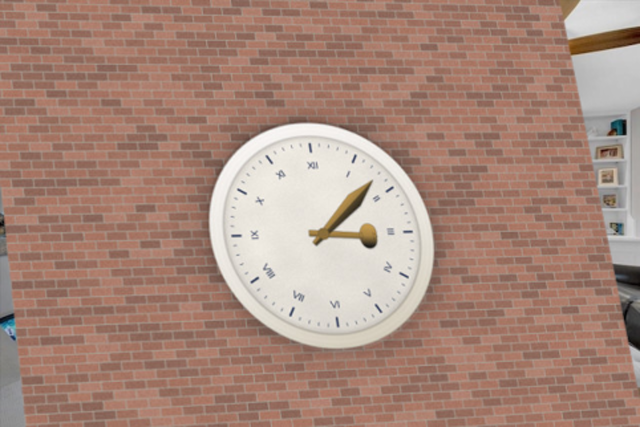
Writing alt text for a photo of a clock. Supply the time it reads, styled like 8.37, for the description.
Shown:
3.08
